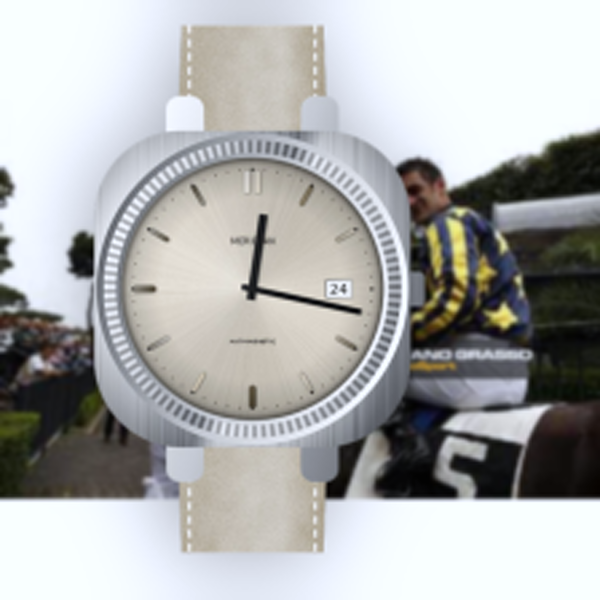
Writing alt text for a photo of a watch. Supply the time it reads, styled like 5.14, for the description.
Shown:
12.17
